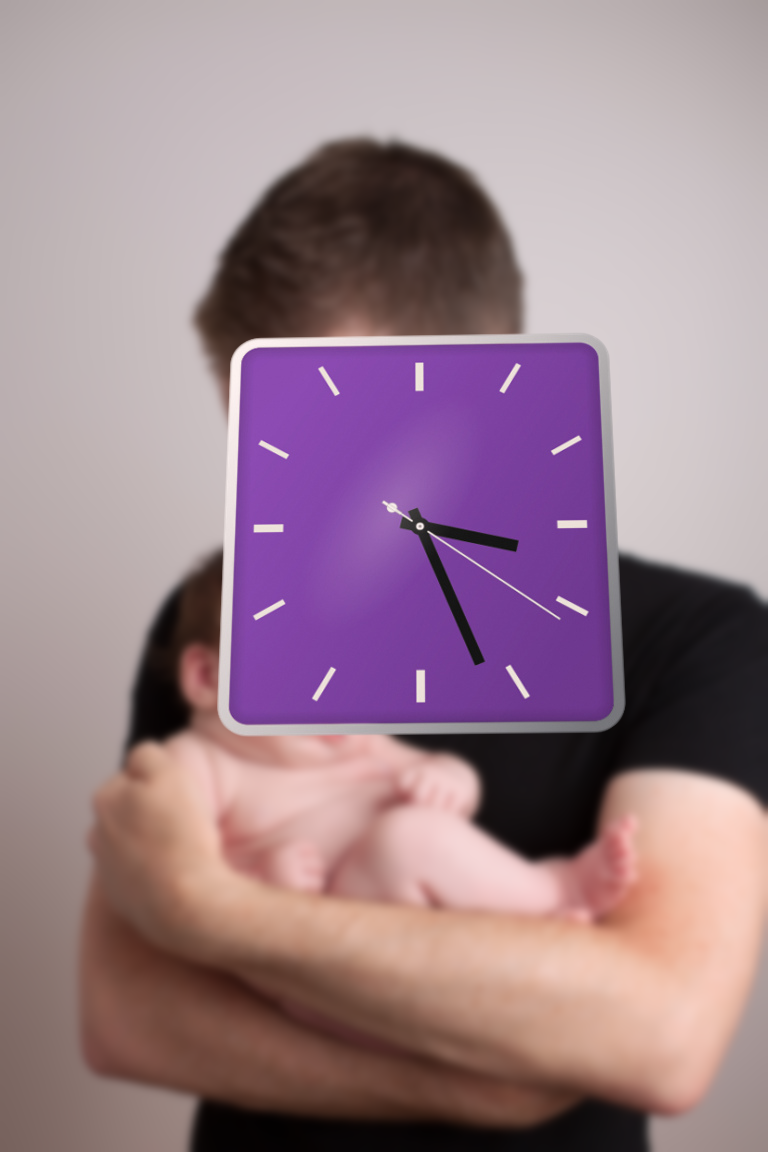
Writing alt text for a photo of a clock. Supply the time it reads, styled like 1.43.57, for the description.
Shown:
3.26.21
